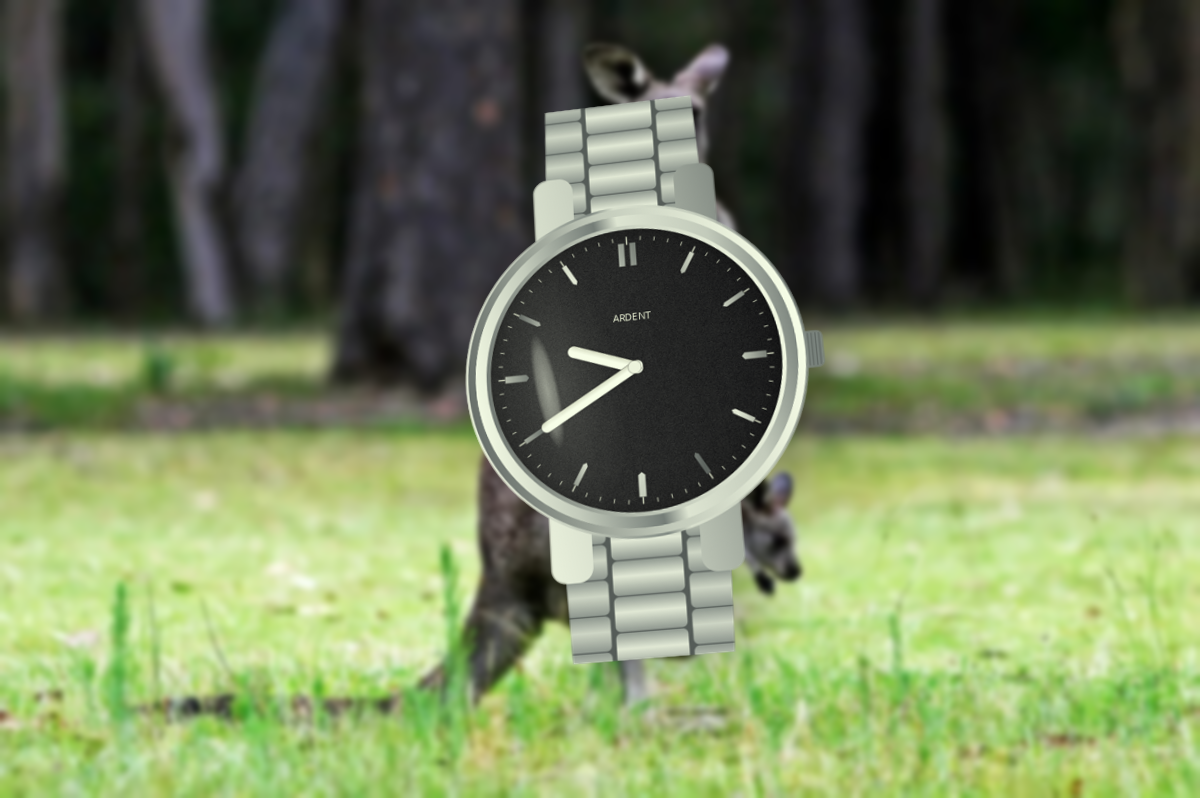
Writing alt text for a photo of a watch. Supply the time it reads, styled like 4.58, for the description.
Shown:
9.40
